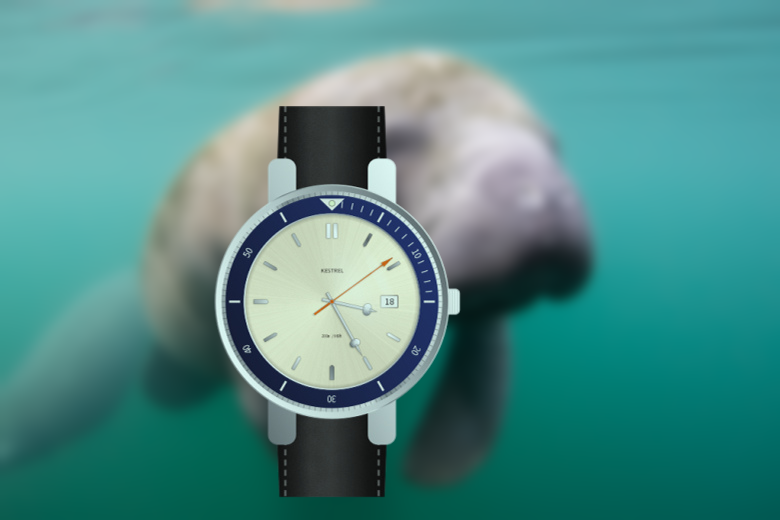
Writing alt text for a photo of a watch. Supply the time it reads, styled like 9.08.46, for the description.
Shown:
3.25.09
